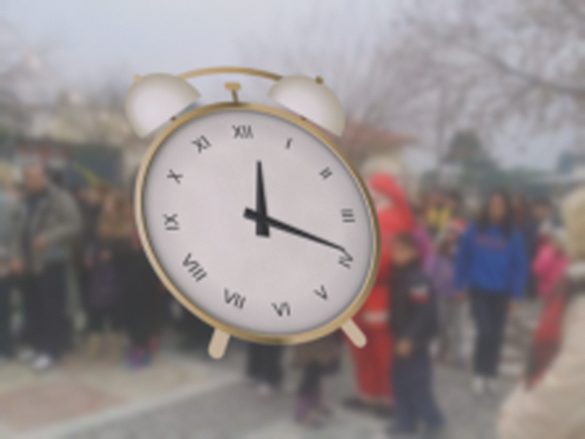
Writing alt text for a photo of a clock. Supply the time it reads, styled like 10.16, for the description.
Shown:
12.19
